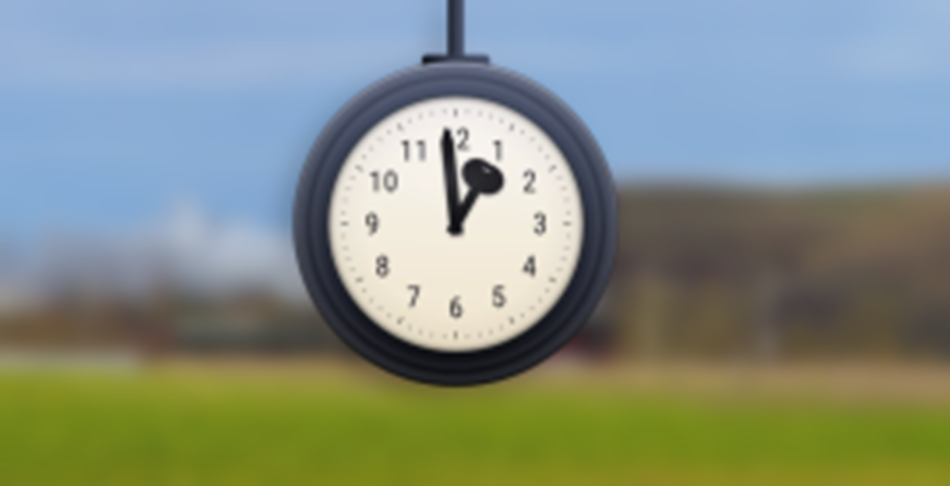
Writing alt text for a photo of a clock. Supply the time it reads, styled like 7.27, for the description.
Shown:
12.59
